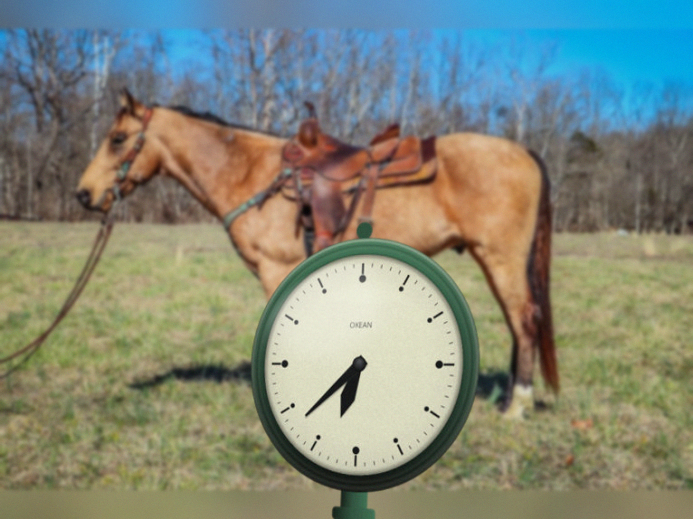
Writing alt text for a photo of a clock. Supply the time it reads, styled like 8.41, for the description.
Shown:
6.38
